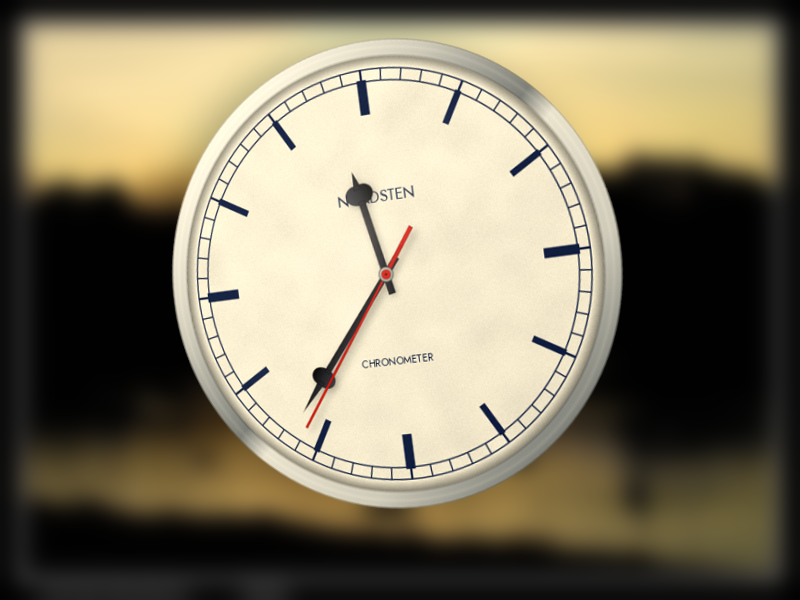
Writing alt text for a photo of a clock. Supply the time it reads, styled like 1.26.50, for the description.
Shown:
11.36.36
